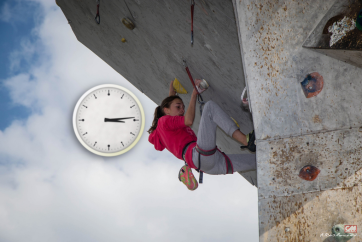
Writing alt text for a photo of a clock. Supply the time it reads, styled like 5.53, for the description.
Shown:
3.14
